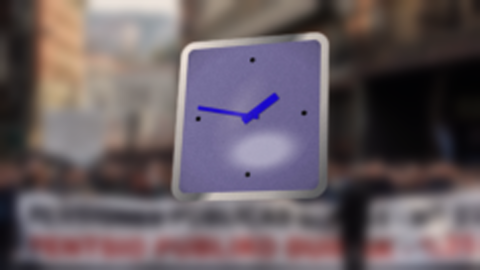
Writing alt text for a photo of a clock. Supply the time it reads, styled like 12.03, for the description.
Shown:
1.47
